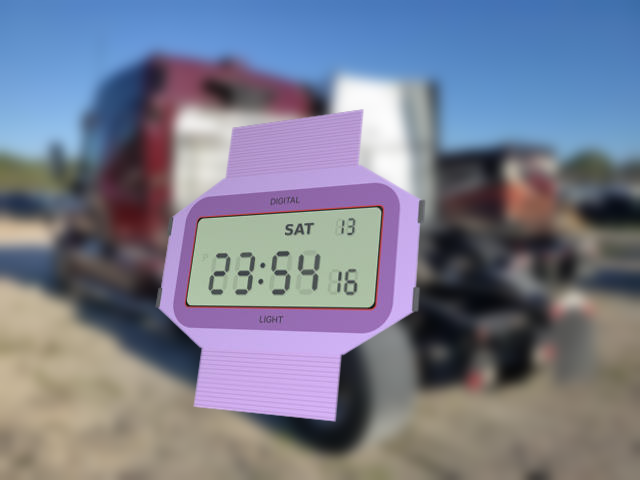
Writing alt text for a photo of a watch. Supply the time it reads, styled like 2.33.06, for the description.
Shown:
23.54.16
